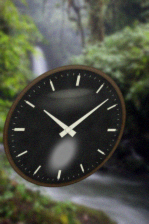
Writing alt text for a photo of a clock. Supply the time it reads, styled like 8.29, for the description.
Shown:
10.08
